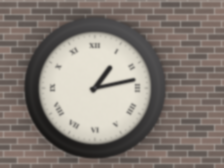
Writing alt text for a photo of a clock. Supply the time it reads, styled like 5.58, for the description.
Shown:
1.13
